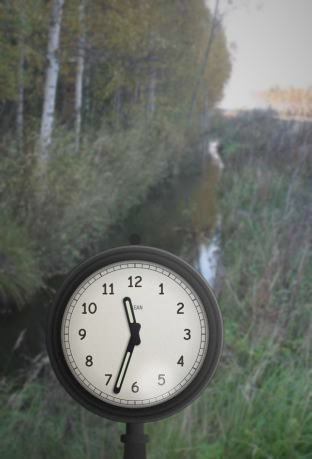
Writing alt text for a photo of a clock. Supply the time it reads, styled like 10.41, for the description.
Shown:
11.33
